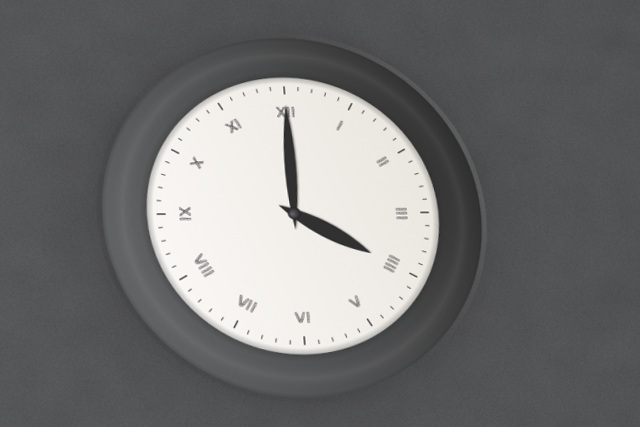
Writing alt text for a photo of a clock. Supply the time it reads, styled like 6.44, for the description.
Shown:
4.00
